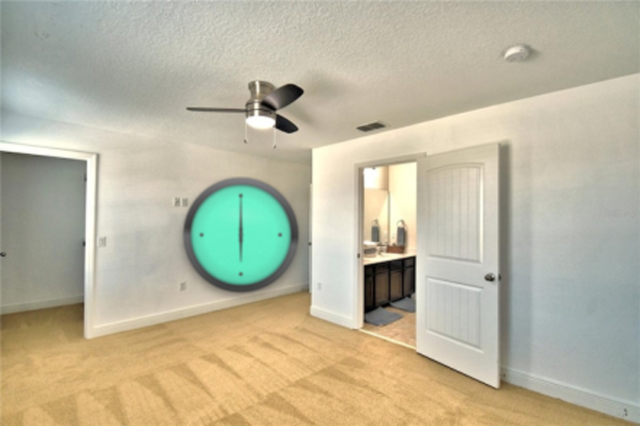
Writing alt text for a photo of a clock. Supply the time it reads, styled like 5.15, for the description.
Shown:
6.00
